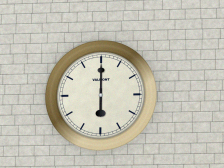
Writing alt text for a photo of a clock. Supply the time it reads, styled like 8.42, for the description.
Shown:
6.00
